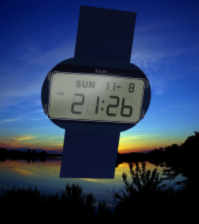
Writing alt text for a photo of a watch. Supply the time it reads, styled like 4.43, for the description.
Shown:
21.26
